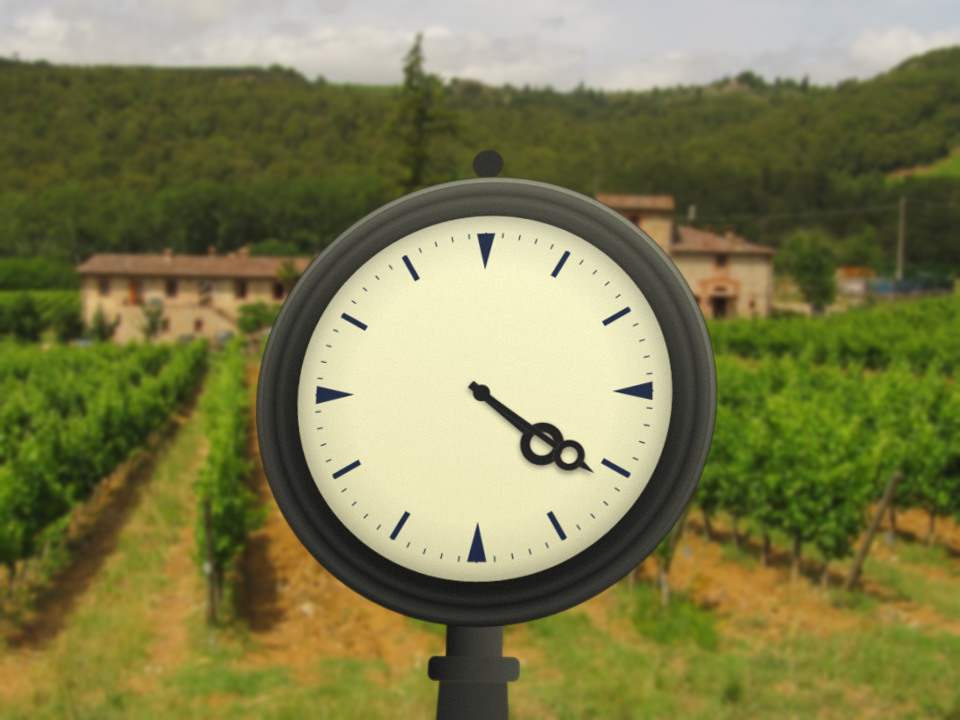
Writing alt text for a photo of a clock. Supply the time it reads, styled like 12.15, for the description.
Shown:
4.21
